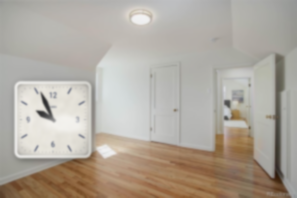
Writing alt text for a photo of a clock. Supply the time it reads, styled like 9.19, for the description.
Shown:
9.56
